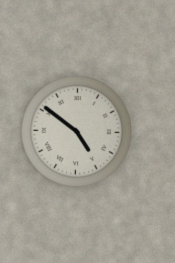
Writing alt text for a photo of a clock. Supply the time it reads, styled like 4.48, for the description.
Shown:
4.51
